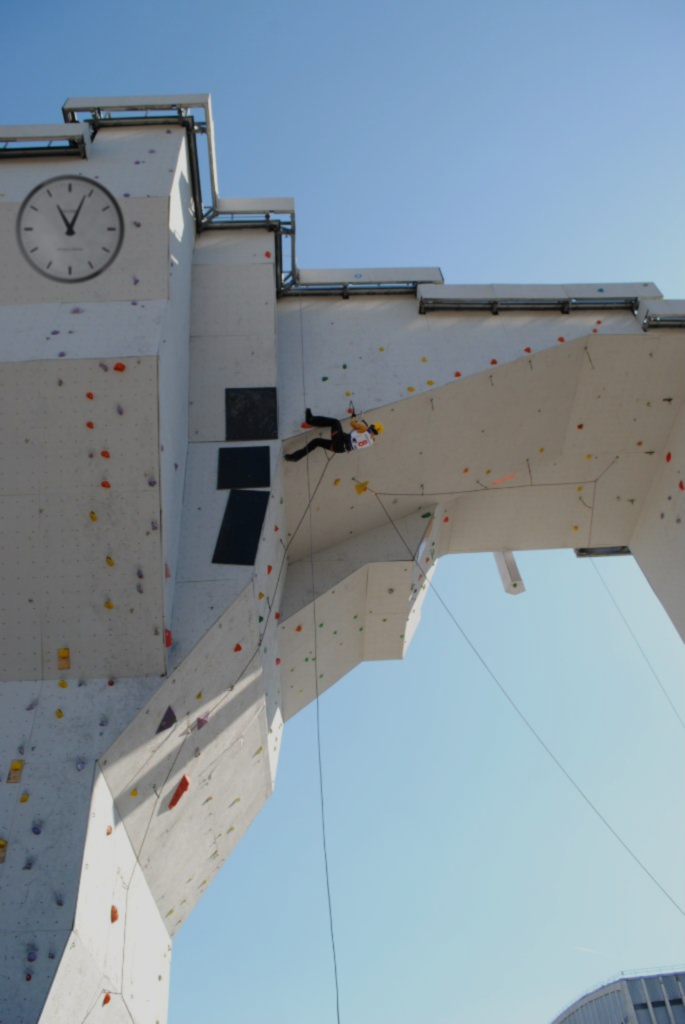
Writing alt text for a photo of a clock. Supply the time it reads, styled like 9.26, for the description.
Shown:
11.04
